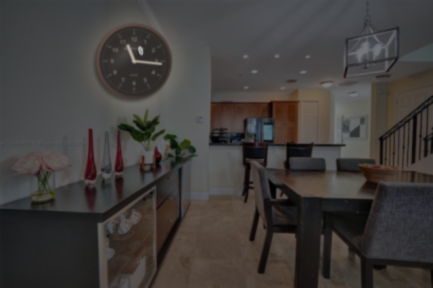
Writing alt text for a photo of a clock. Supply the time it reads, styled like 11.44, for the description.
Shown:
11.16
